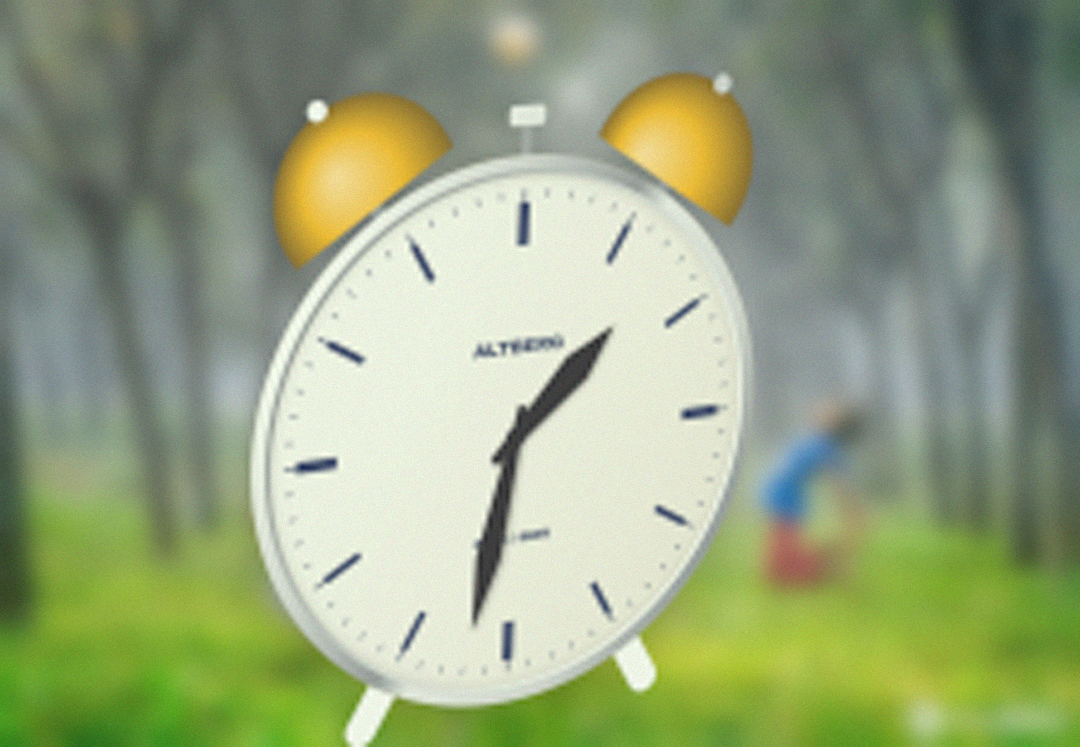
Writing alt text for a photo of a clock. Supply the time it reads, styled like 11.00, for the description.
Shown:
1.32
